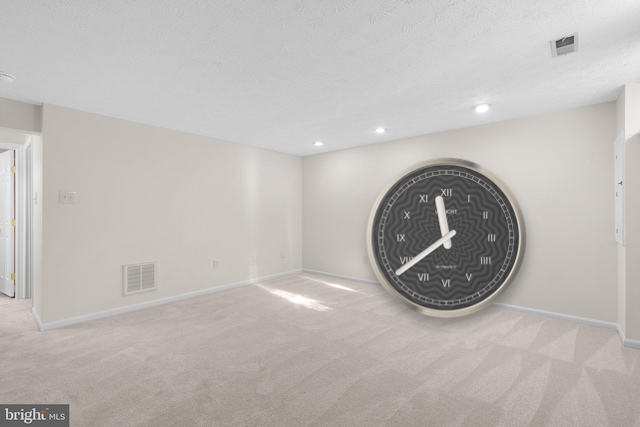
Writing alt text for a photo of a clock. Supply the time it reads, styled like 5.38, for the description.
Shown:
11.39
